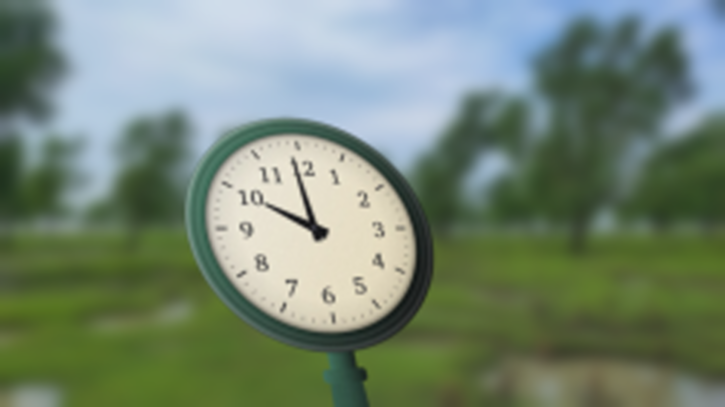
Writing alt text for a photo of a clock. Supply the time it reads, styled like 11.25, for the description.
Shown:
9.59
